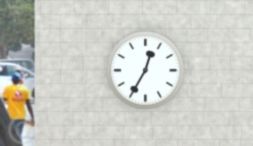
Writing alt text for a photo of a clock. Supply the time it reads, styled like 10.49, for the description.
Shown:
12.35
